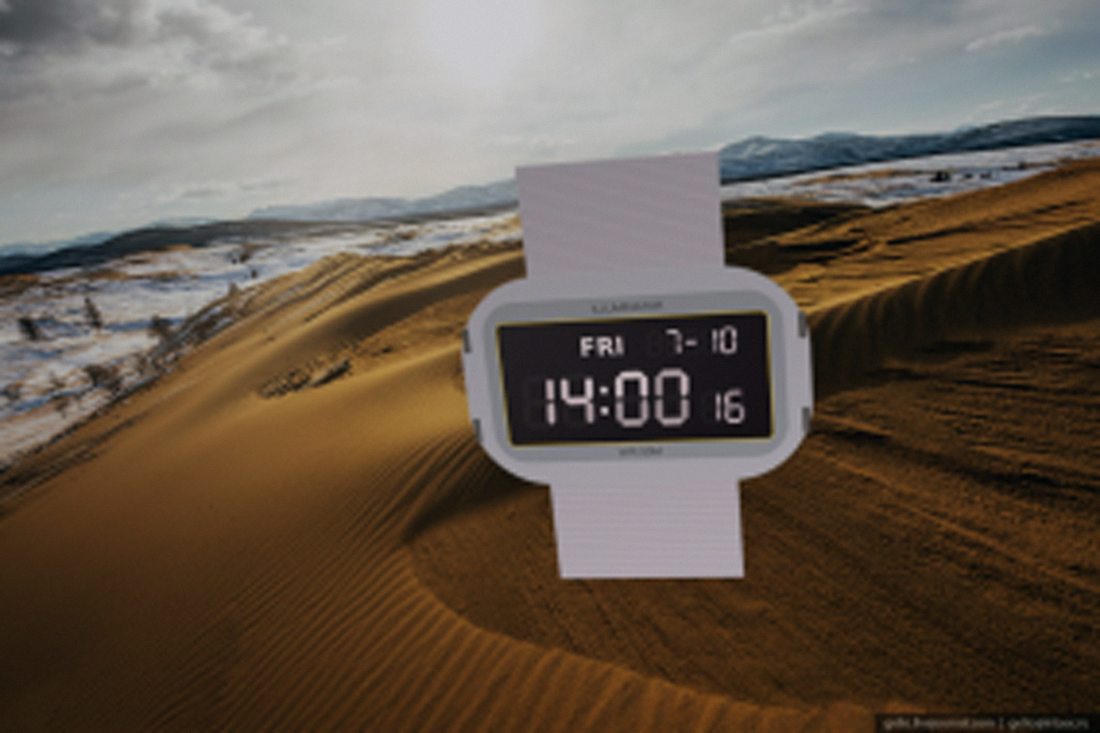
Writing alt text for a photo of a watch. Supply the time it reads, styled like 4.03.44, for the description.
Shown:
14.00.16
